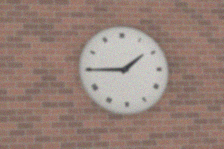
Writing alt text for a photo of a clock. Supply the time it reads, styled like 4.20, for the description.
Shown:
1.45
